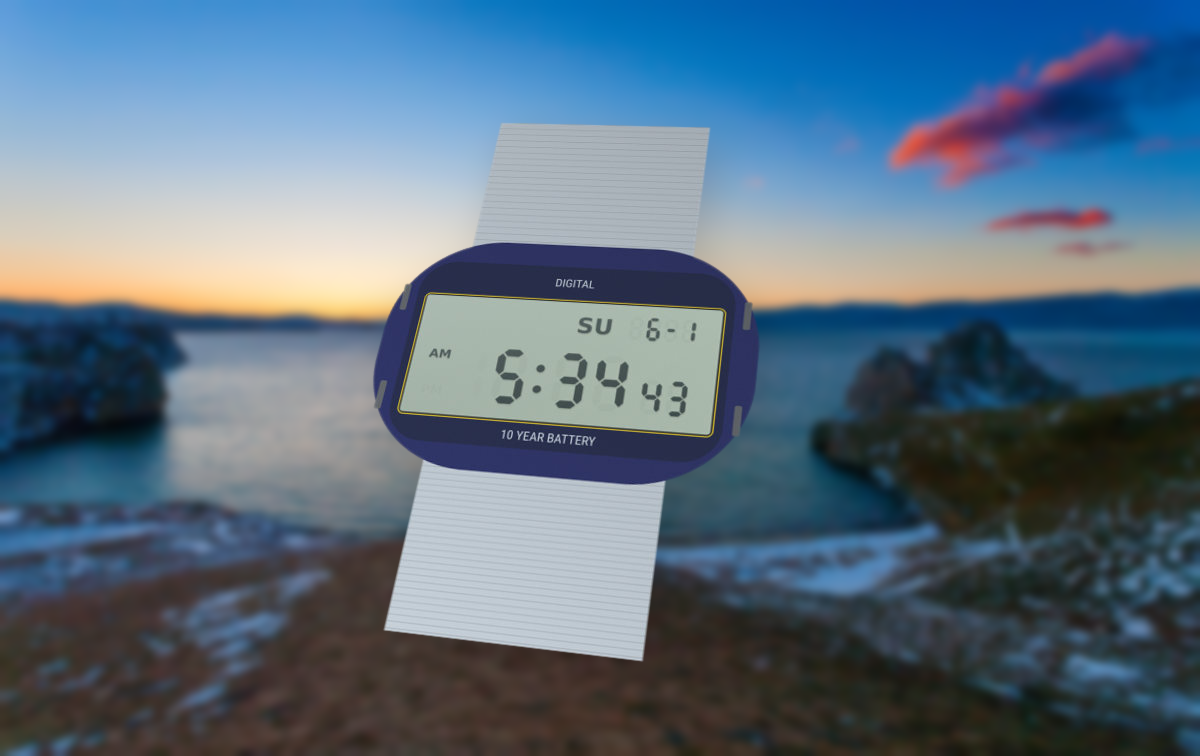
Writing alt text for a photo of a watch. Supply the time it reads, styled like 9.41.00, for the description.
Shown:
5.34.43
